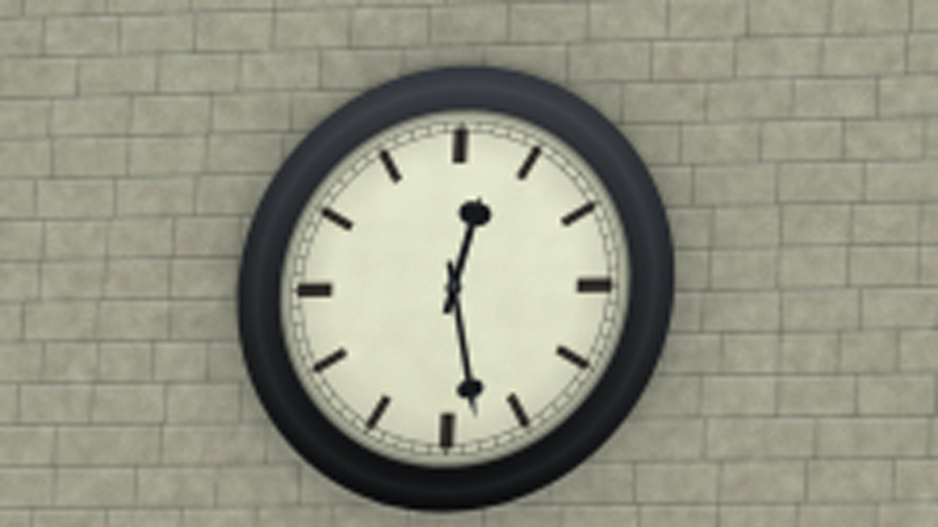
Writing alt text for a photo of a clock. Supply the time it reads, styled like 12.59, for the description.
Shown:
12.28
